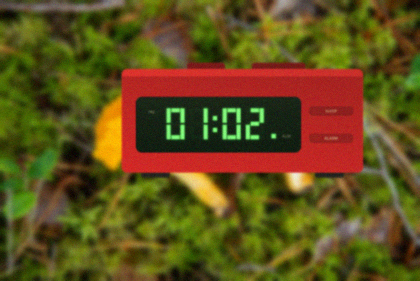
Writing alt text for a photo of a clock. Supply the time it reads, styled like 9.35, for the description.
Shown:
1.02
